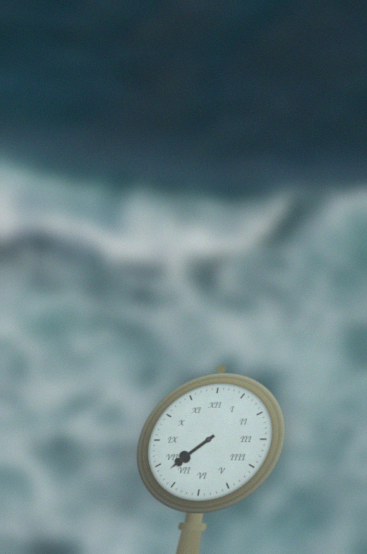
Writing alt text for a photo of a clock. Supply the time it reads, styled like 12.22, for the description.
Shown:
7.38
